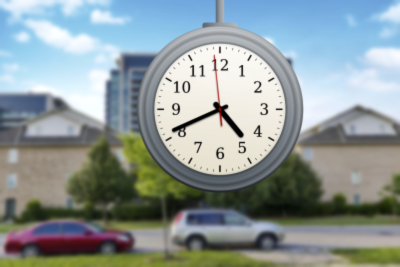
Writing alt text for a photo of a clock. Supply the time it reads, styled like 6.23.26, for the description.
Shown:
4.40.59
